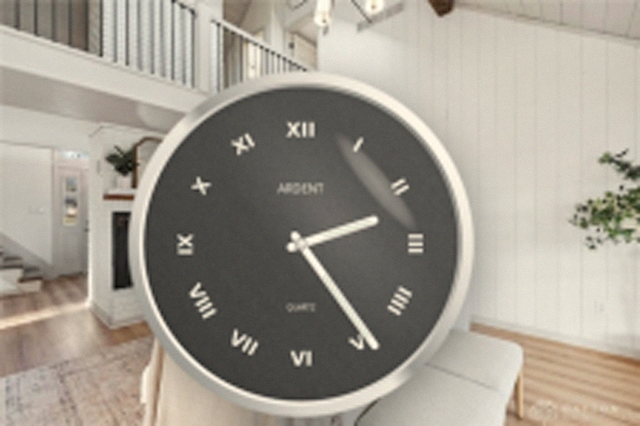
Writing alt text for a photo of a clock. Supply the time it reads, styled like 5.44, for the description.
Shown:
2.24
